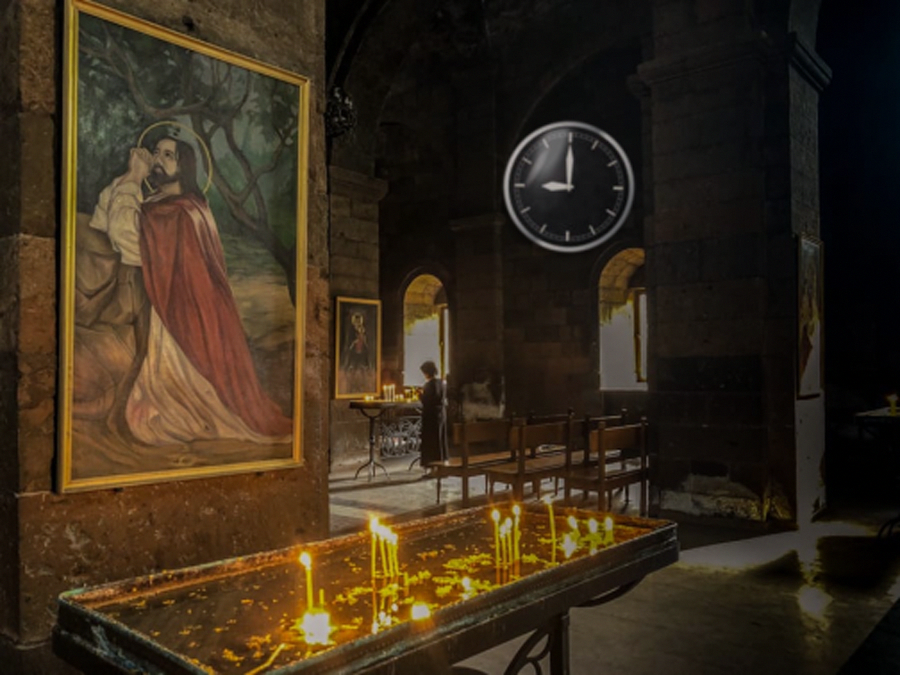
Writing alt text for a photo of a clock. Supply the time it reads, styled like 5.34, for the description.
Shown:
9.00
